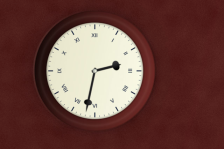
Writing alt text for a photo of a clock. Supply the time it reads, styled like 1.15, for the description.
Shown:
2.32
